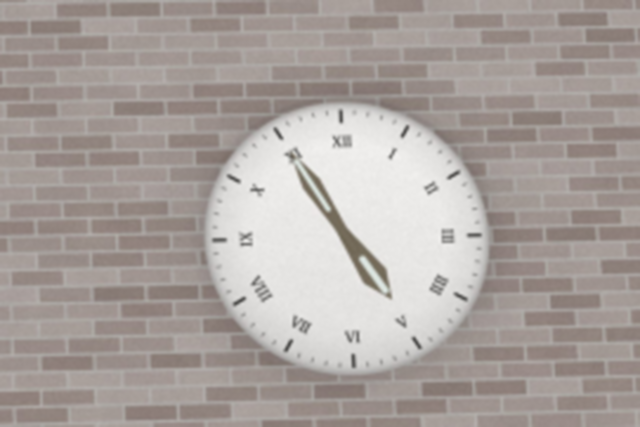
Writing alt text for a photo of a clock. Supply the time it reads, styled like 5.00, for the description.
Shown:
4.55
